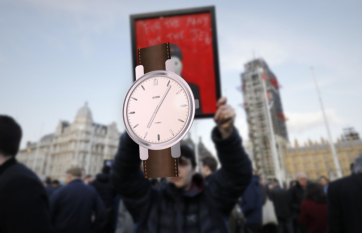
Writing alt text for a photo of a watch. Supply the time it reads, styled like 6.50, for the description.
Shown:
7.06
